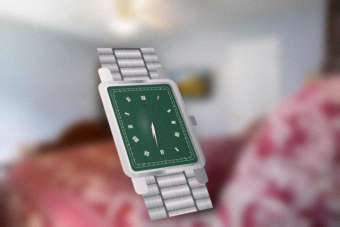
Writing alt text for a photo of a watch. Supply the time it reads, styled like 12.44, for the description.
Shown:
6.31
